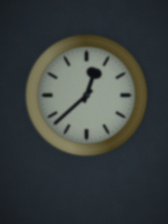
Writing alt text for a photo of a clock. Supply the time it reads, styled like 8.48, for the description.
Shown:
12.38
